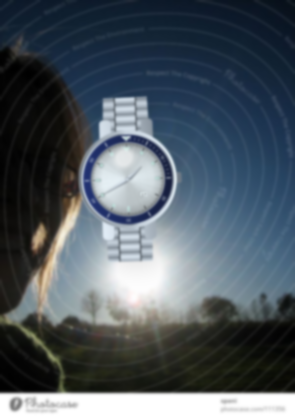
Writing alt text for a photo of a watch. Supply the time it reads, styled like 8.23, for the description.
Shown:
1.40
